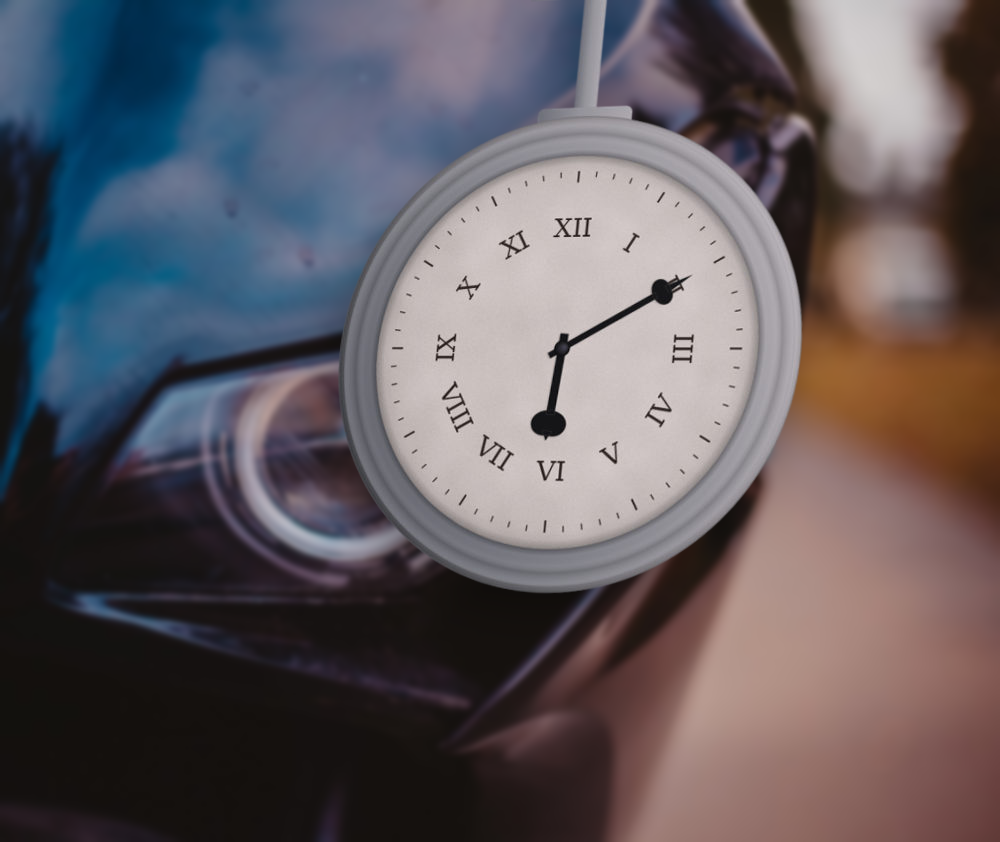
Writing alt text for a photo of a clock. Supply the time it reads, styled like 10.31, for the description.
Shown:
6.10
